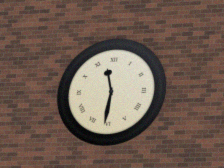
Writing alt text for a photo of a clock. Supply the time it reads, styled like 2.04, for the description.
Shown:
11.31
